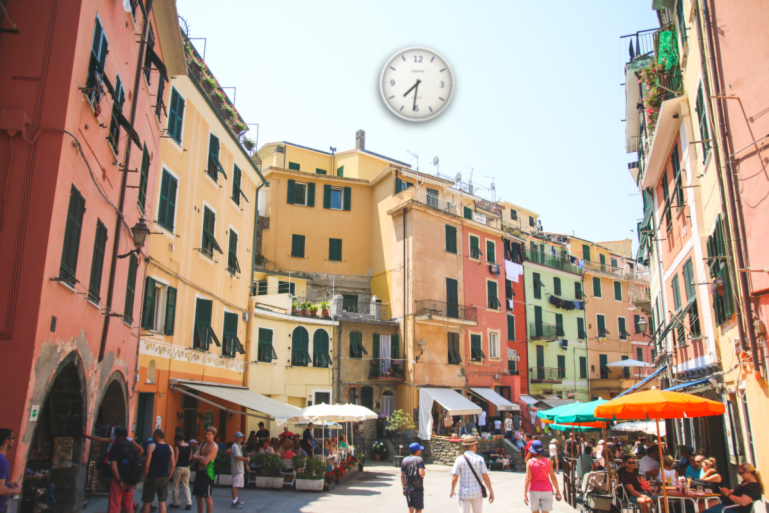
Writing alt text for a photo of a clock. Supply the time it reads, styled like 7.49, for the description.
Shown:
7.31
